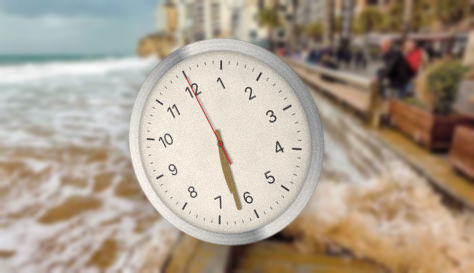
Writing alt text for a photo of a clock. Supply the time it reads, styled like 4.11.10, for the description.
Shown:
6.32.00
